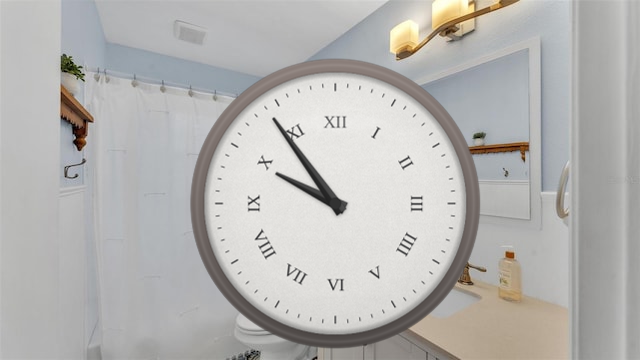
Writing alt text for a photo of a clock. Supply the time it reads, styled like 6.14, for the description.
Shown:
9.54
